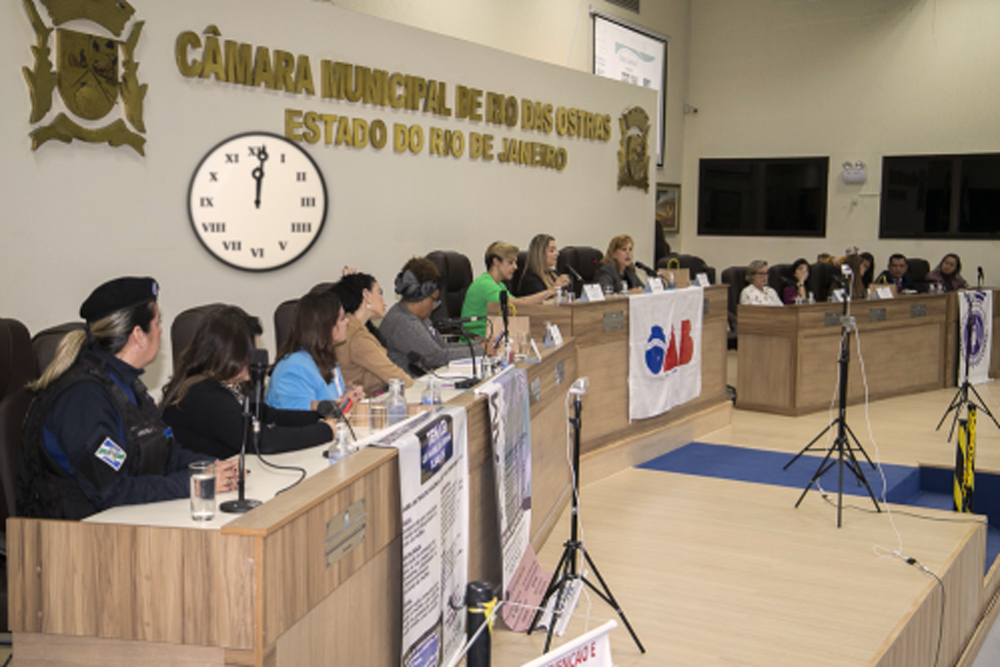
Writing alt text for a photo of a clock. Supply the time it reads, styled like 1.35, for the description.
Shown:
12.01
